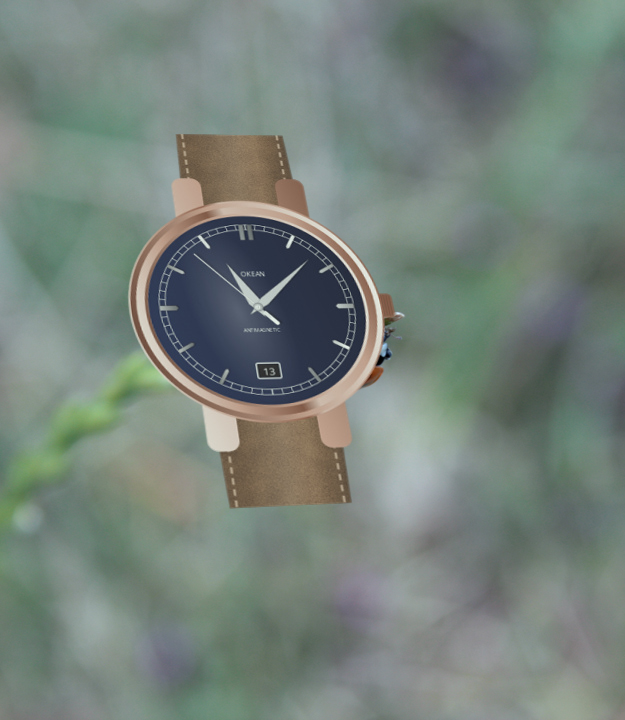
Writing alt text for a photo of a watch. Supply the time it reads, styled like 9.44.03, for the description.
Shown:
11.07.53
